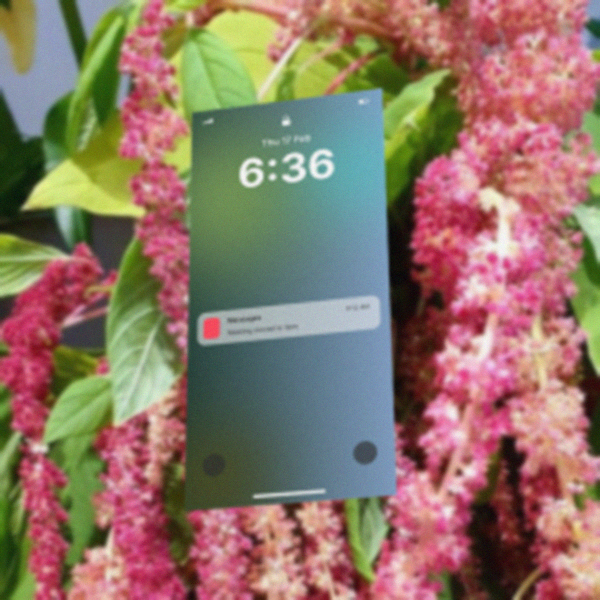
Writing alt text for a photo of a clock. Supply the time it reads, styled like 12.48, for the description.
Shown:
6.36
